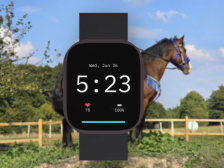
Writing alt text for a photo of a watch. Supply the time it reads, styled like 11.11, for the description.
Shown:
5.23
